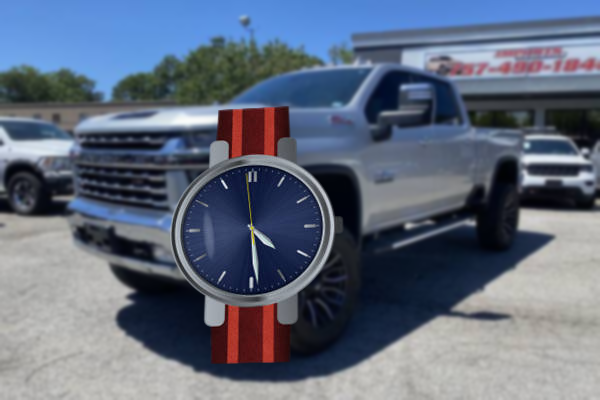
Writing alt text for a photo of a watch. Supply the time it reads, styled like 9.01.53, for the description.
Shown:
4.28.59
